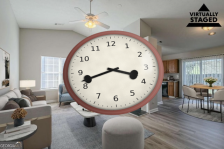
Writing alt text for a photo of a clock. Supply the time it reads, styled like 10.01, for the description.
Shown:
3.42
